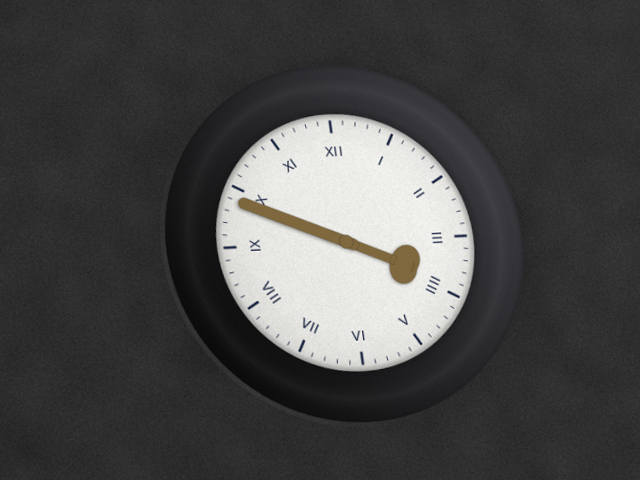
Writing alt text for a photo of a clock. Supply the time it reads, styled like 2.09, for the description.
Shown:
3.49
